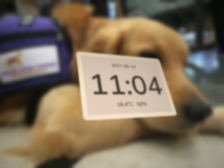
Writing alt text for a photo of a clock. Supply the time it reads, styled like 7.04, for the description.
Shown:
11.04
